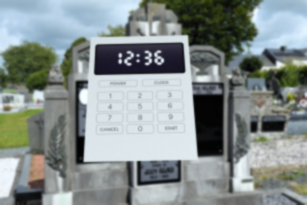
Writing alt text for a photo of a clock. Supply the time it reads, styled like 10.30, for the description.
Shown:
12.36
